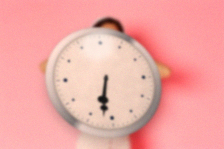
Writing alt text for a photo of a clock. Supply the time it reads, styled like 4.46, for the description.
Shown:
6.32
